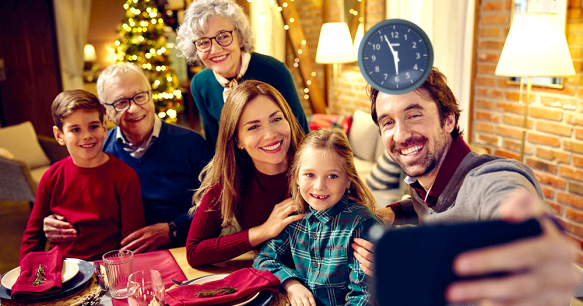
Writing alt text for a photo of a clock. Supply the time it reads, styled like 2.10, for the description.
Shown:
5.56
